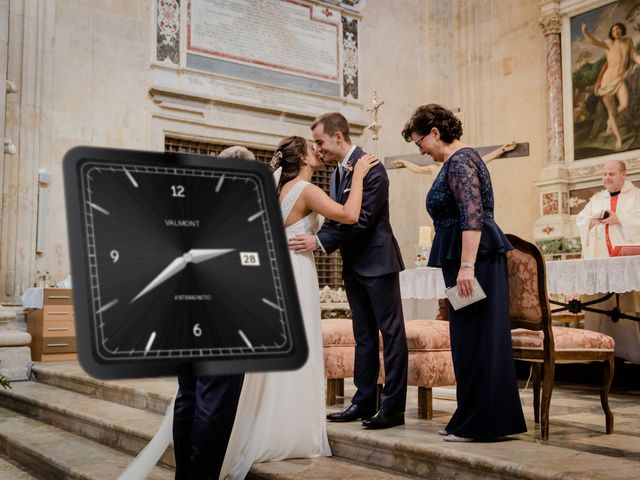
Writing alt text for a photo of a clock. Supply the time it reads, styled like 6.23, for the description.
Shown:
2.39
